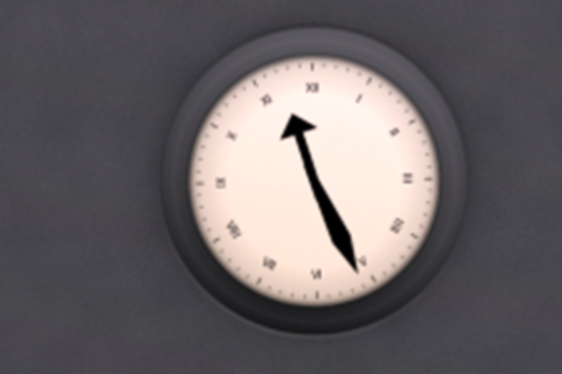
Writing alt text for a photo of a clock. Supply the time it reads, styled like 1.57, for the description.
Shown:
11.26
